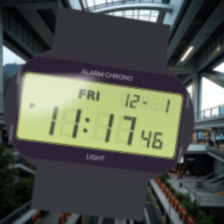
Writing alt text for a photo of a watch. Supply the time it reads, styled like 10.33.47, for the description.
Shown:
11.17.46
